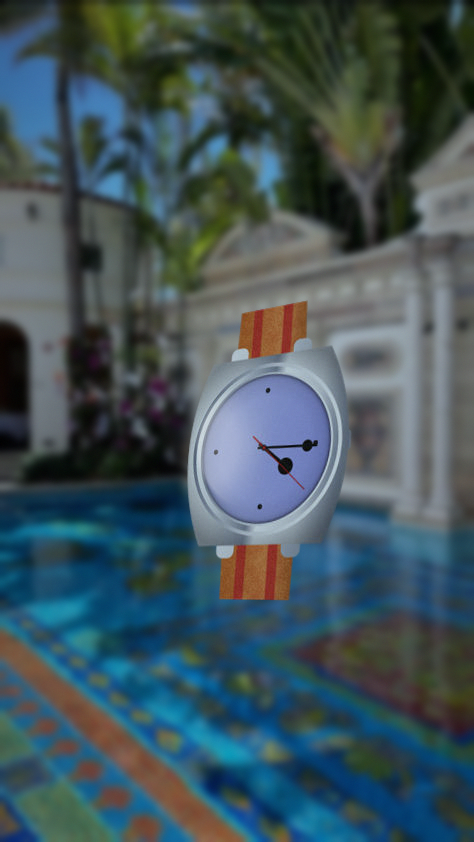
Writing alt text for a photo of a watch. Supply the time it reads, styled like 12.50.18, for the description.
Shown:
4.15.22
